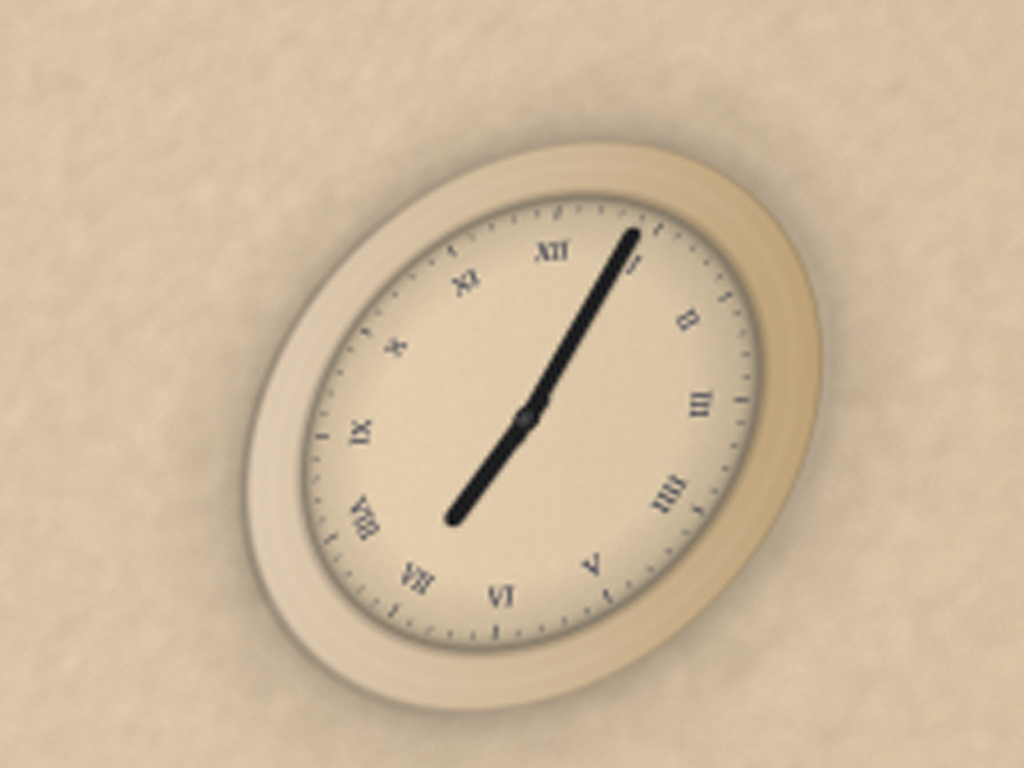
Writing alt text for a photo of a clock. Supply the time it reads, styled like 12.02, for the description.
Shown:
7.04
